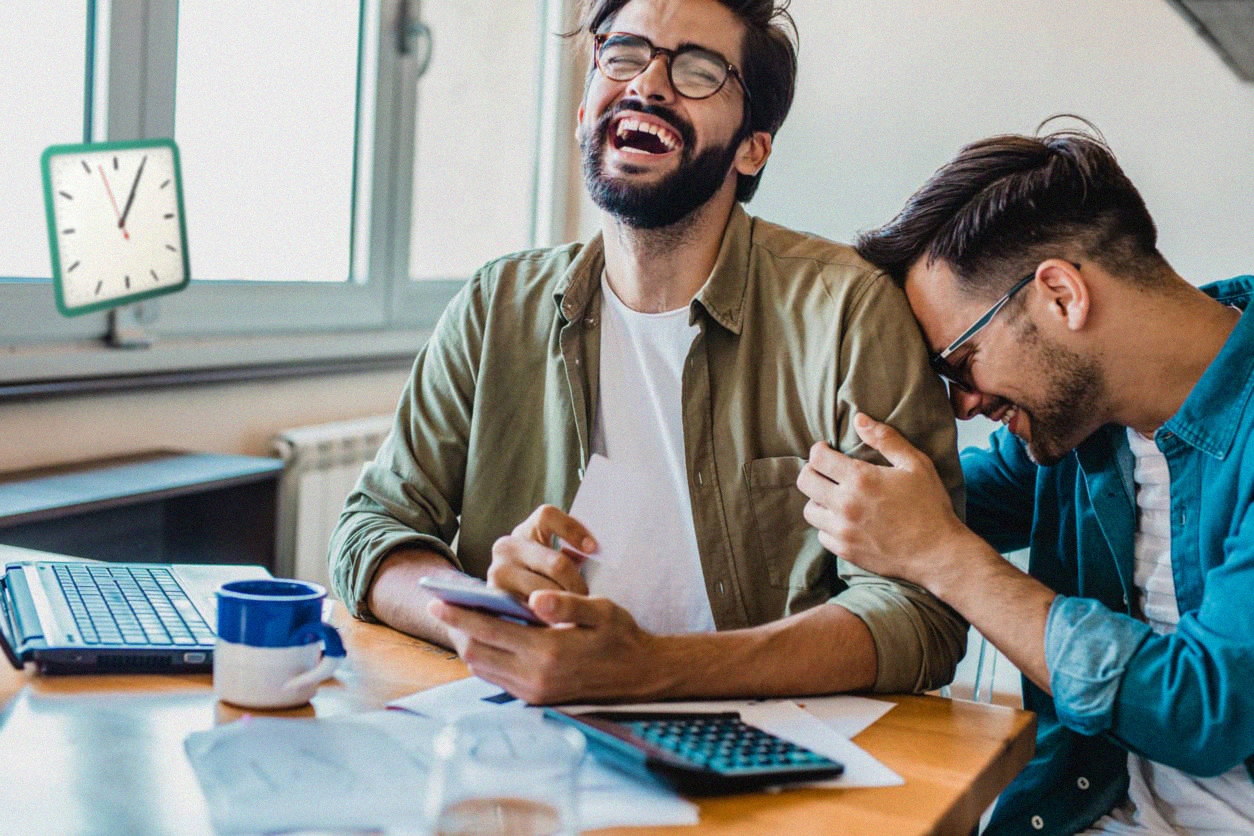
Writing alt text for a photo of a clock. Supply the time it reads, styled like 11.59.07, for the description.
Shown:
1.04.57
